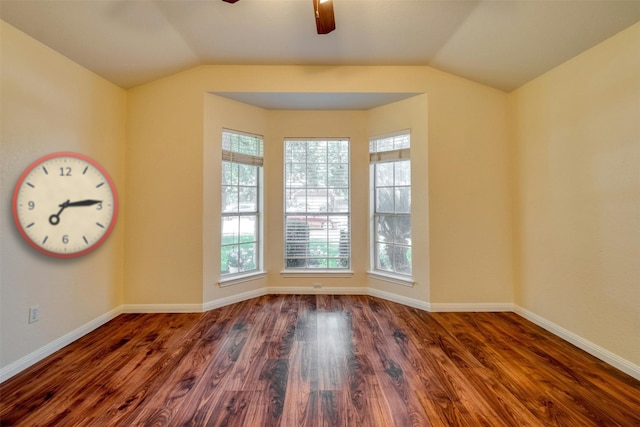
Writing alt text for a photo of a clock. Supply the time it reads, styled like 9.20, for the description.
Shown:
7.14
